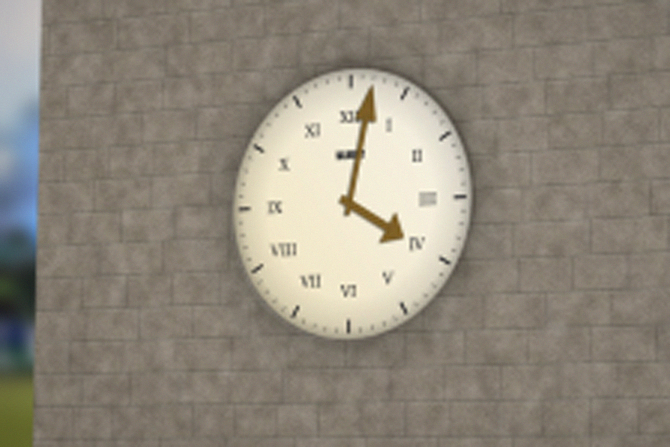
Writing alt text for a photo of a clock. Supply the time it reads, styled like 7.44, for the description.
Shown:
4.02
